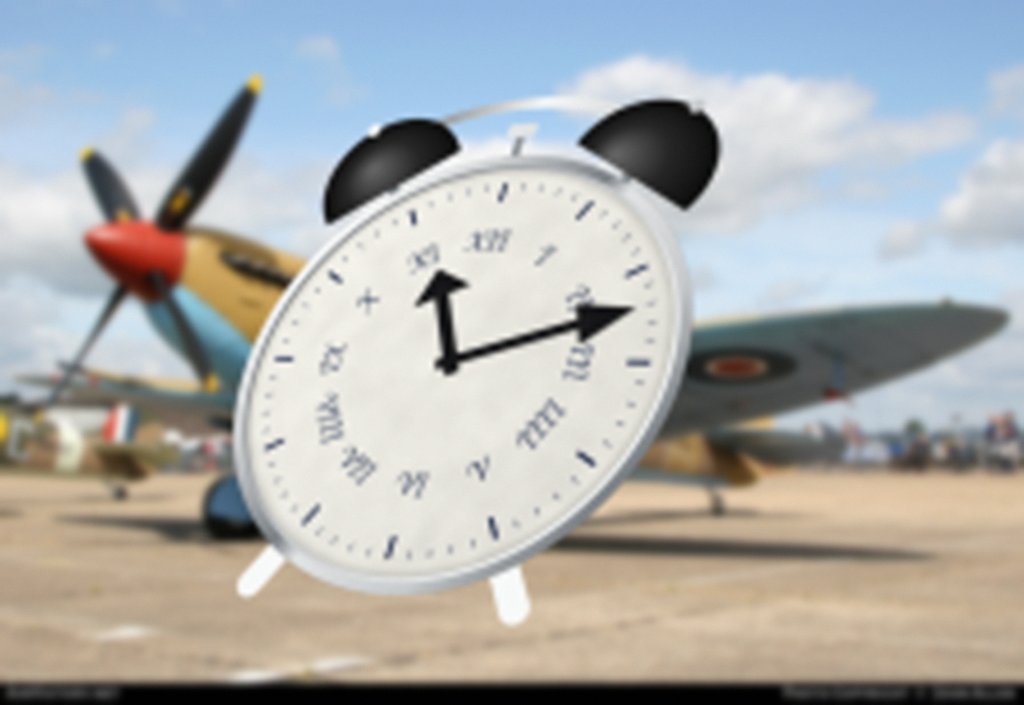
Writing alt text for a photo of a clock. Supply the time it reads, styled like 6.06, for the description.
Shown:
11.12
